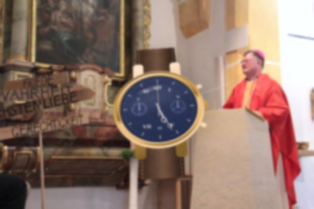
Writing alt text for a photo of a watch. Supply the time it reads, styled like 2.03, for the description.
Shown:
5.26
